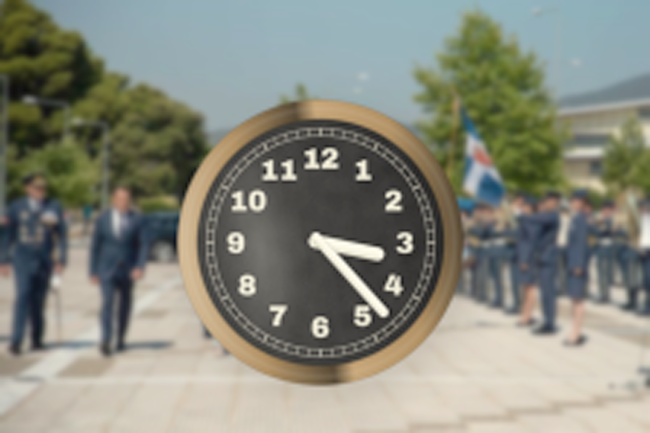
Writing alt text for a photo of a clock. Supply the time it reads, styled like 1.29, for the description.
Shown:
3.23
